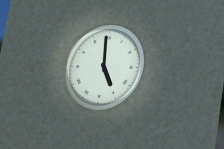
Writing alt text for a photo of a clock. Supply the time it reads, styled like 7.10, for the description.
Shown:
4.59
